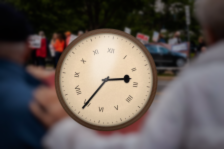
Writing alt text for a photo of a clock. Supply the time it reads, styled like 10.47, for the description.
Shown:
2.35
